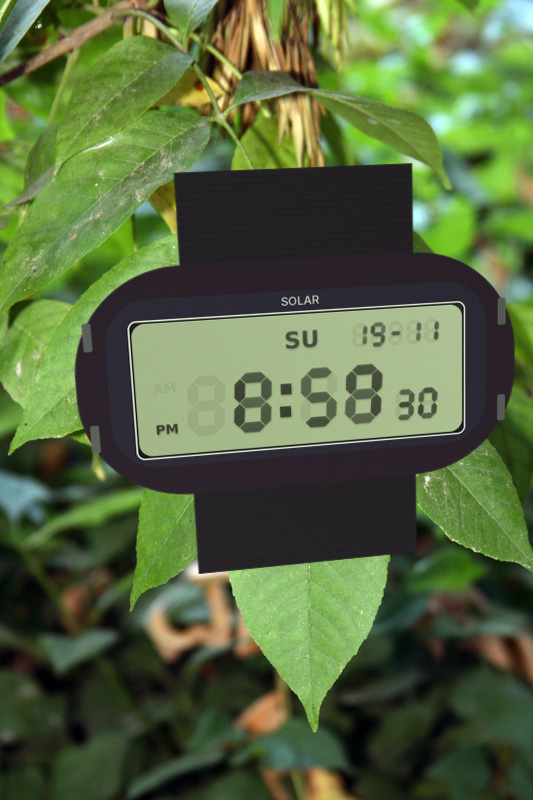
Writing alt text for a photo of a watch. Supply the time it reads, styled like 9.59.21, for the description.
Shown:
8.58.30
